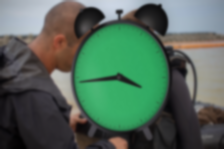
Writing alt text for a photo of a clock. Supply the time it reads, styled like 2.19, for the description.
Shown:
3.44
